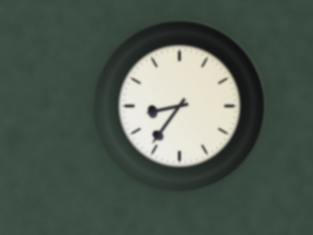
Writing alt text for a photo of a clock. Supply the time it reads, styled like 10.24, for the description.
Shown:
8.36
